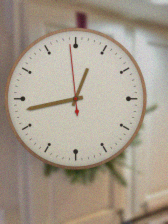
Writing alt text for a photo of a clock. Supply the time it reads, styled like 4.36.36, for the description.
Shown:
12.42.59
